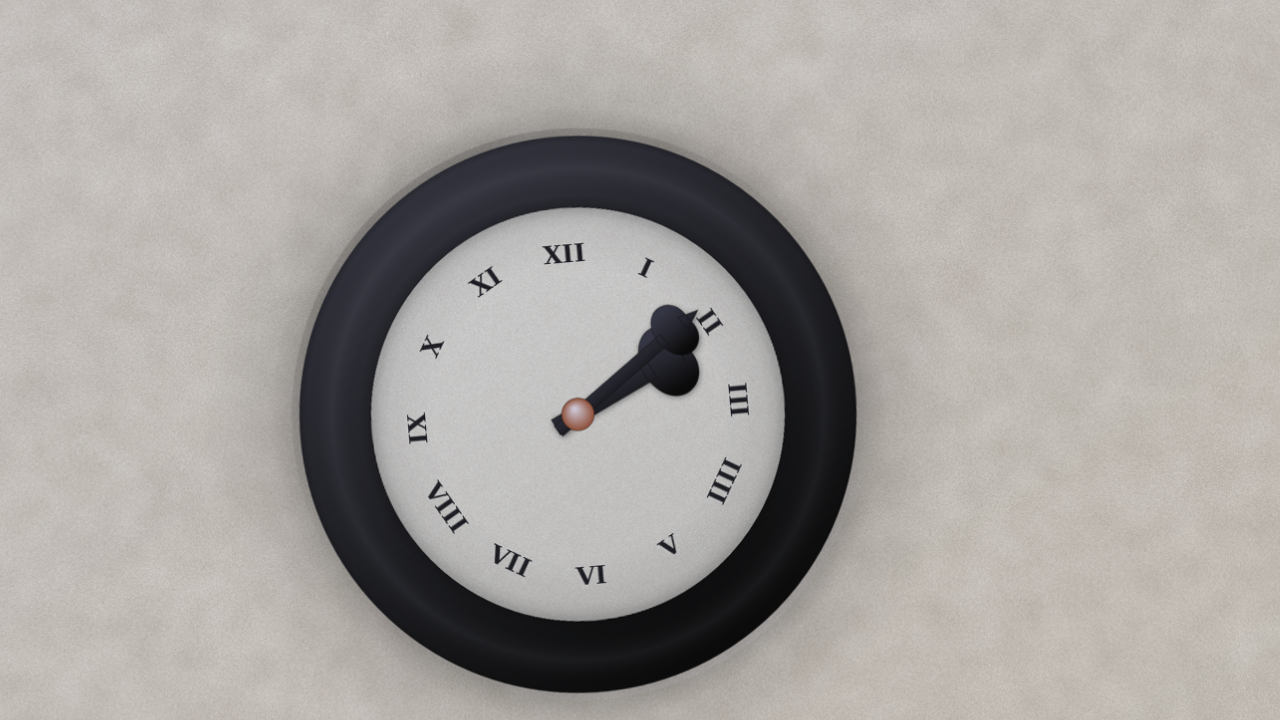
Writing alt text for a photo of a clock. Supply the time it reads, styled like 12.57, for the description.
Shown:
2.09
